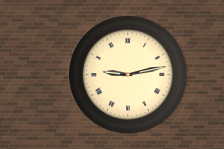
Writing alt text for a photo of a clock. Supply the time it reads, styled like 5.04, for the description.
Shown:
9.13
